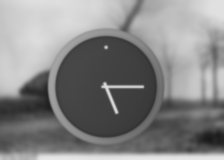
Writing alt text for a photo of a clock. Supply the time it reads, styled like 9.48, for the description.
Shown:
5.15
